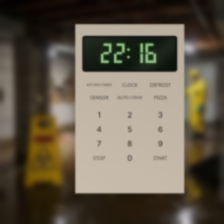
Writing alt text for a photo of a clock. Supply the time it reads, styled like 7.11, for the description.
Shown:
22.16
